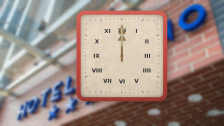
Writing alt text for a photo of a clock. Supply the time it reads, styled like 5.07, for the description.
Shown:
12.00
